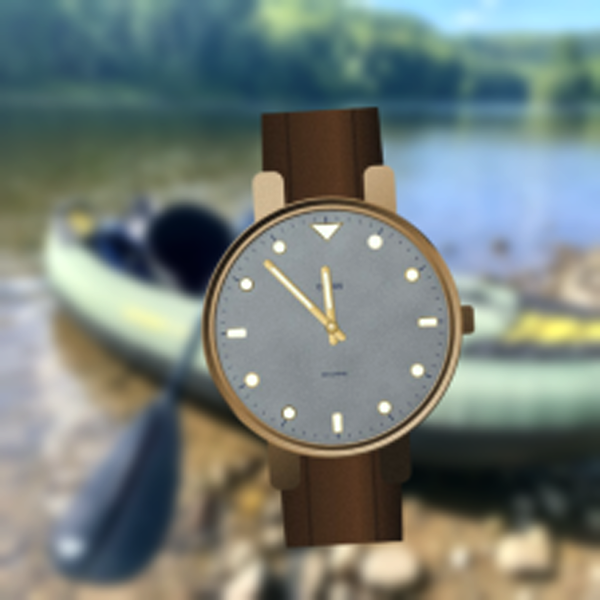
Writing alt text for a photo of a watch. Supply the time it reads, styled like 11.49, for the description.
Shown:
11.53
